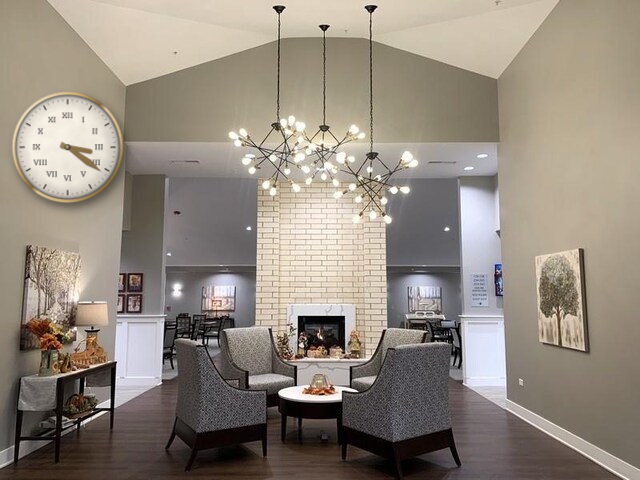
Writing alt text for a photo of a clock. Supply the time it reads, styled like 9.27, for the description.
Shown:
3.21
